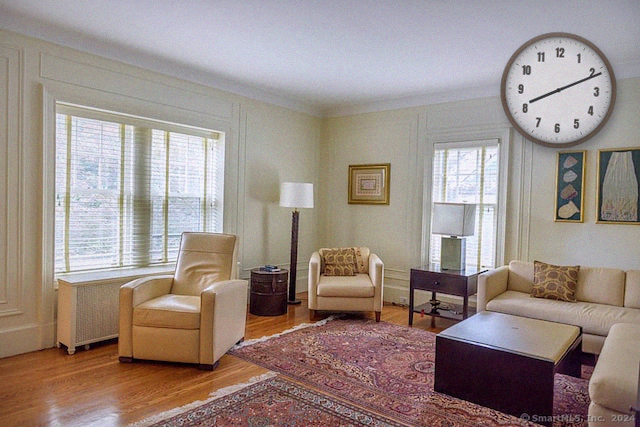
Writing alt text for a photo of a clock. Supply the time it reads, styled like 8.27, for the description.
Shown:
8.11
